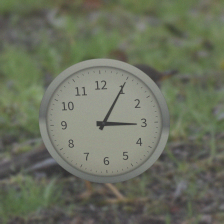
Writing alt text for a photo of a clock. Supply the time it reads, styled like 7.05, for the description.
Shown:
3.05
